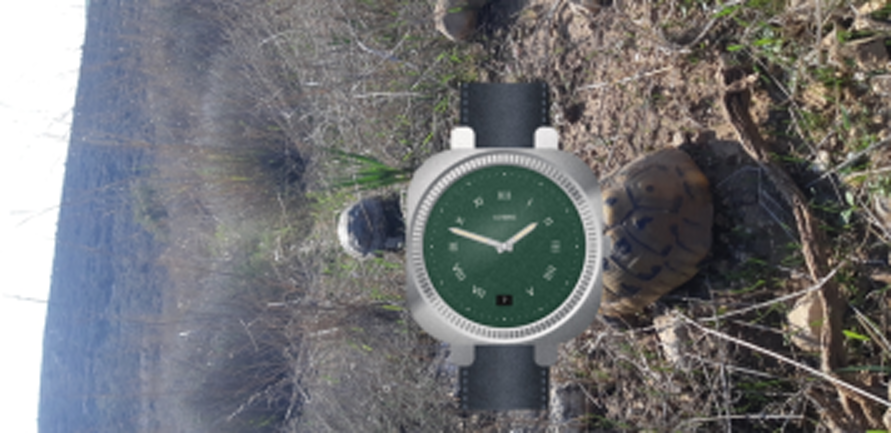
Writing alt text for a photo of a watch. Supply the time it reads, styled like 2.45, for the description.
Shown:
1.48
